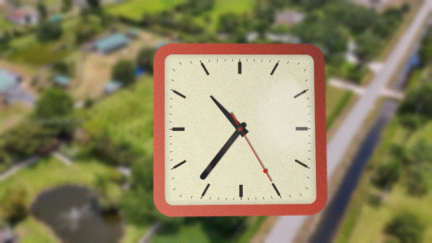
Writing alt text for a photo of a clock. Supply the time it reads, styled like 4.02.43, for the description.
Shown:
10.36.25
